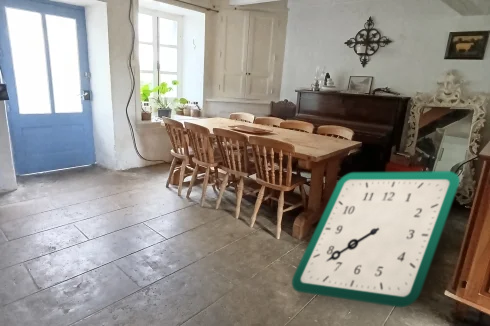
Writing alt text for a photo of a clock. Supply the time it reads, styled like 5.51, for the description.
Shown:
7.38
